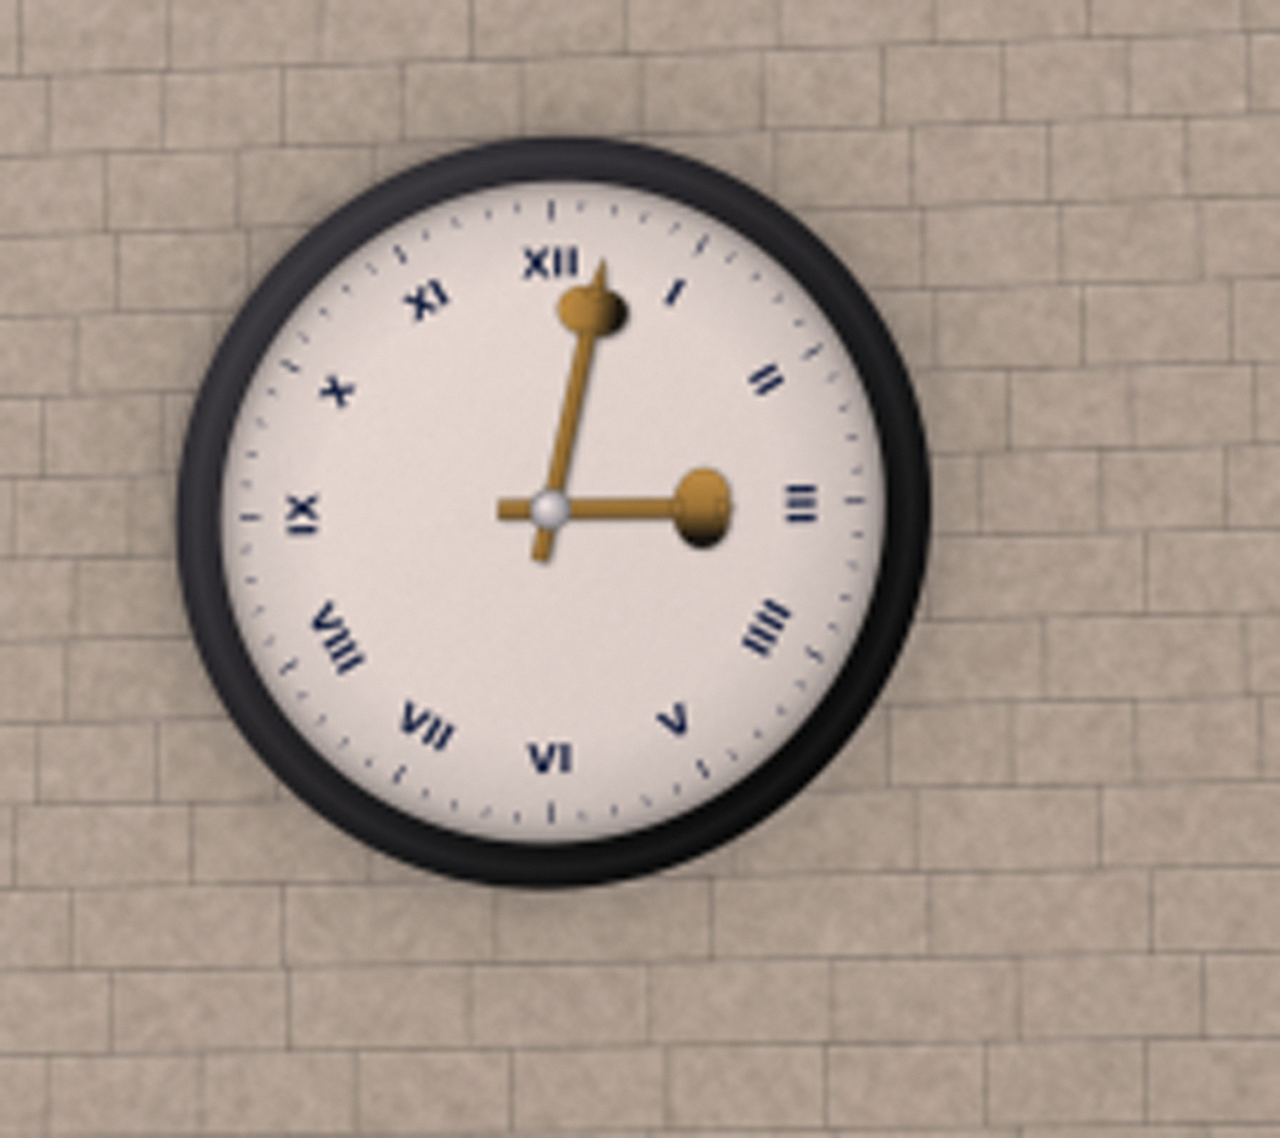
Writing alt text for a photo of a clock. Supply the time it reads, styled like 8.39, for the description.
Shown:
3.02
